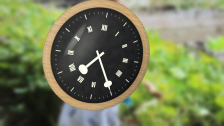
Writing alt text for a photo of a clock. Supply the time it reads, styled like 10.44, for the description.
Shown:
7.25
